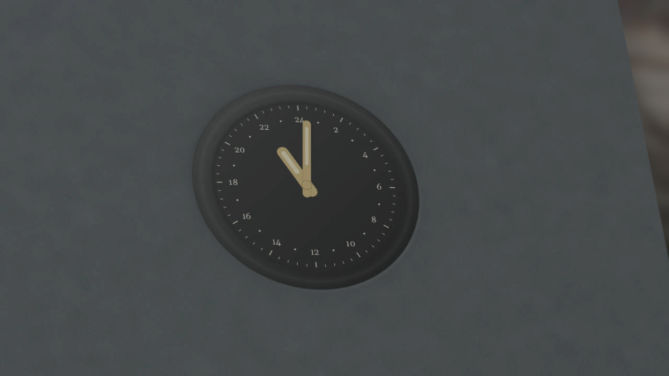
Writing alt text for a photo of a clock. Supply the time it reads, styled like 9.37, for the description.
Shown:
22.01
